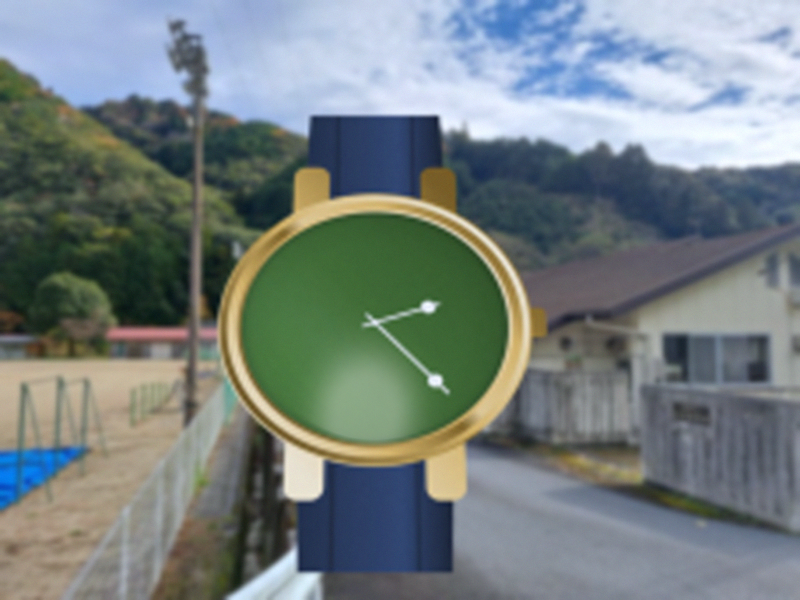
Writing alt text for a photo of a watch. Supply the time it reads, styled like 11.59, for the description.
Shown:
2.23
